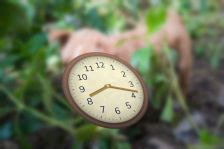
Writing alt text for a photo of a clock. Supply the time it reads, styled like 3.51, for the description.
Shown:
8.18
